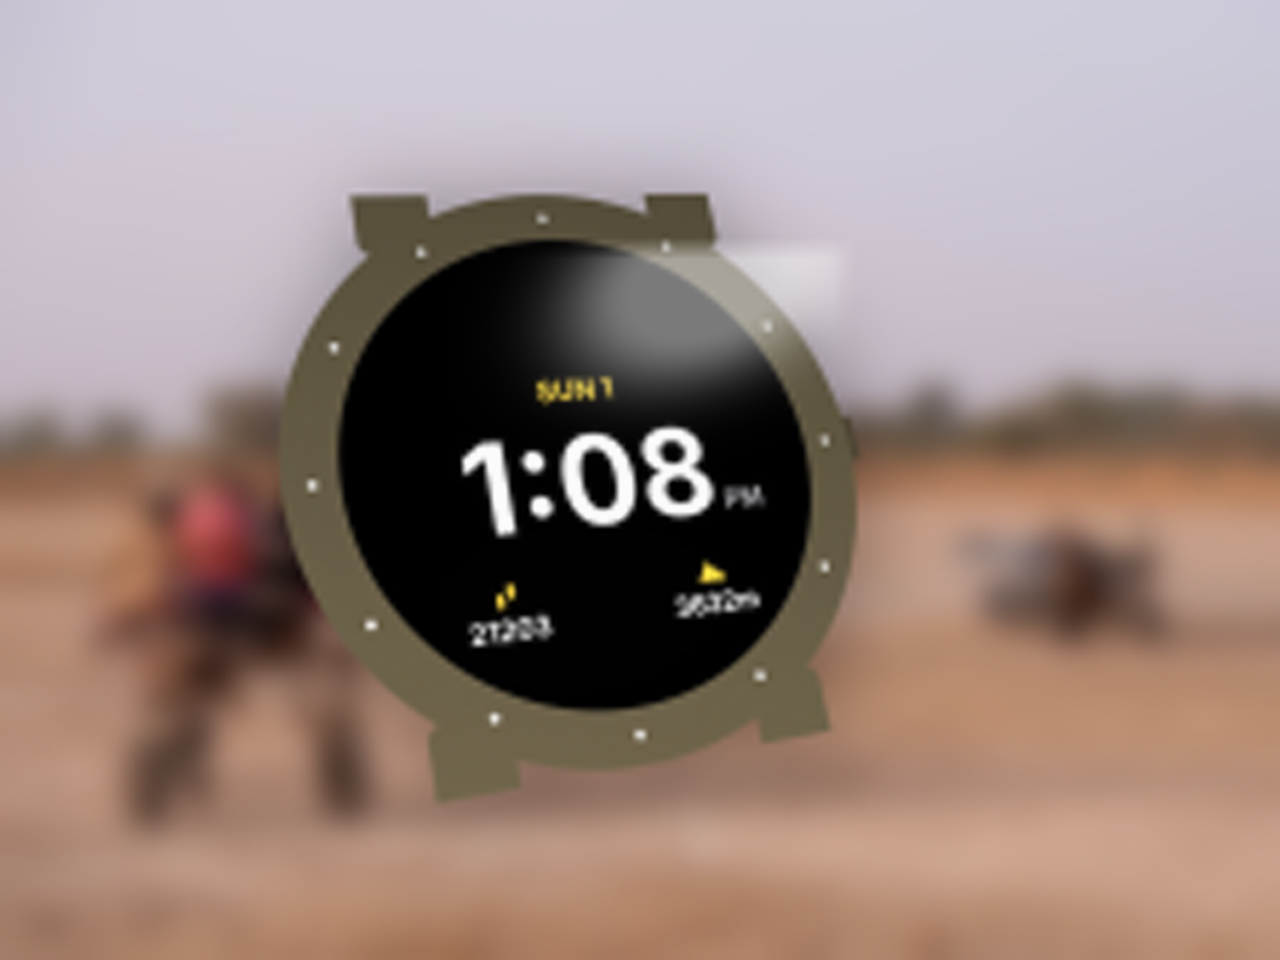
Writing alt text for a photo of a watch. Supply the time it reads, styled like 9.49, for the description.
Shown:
1.08
